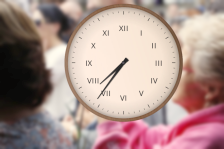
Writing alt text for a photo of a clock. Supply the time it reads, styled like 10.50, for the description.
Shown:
7.36
